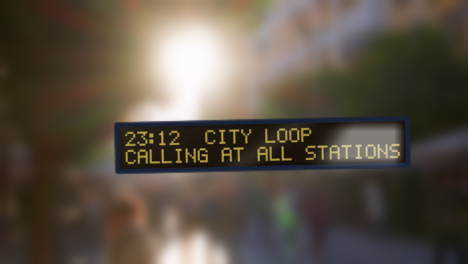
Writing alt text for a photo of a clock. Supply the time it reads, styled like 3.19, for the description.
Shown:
23.12
